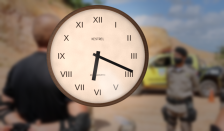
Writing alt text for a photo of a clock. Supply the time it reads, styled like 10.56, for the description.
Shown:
6.19
